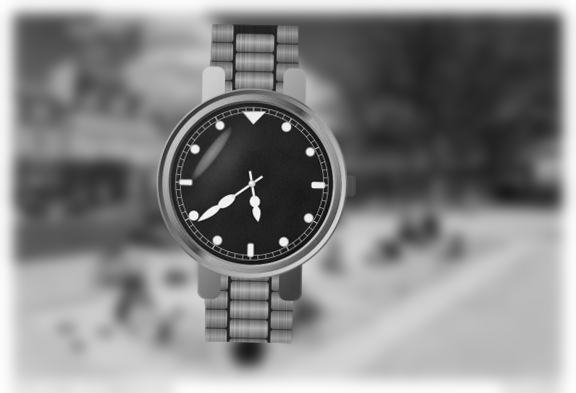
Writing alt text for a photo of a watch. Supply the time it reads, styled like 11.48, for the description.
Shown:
5.39
